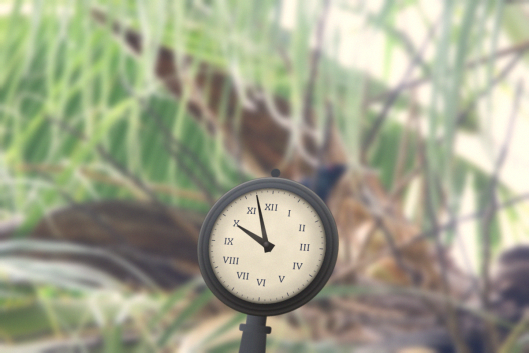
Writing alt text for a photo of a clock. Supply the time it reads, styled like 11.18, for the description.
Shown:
9.57
